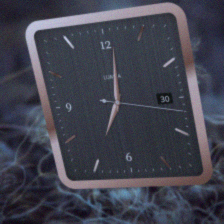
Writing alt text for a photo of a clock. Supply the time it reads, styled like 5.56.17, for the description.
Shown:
7.01.17
